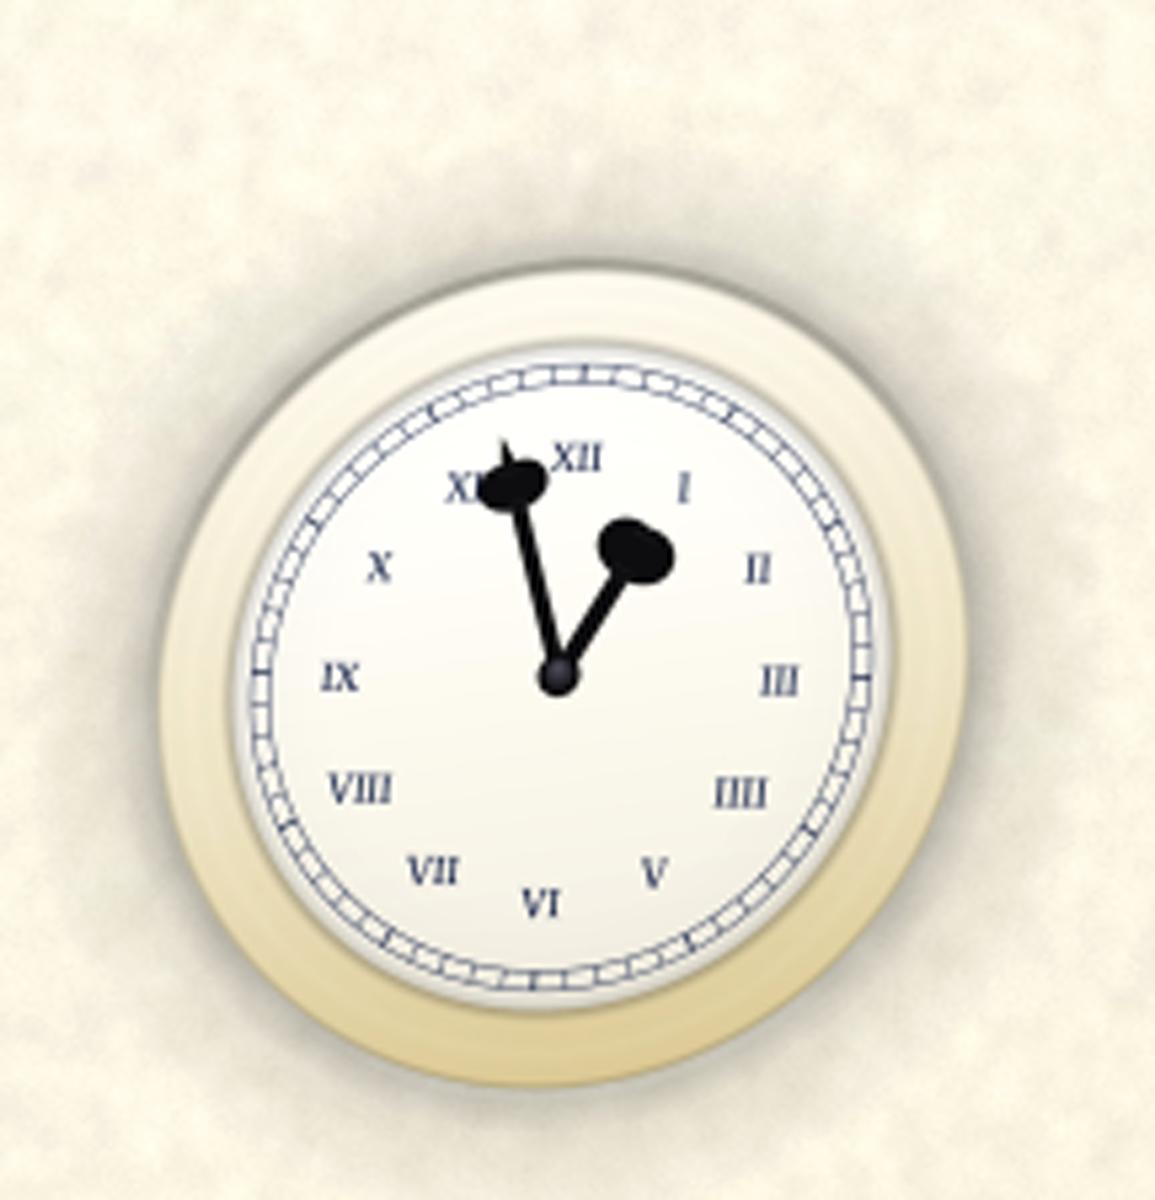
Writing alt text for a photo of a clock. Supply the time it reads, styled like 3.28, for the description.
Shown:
12.57
